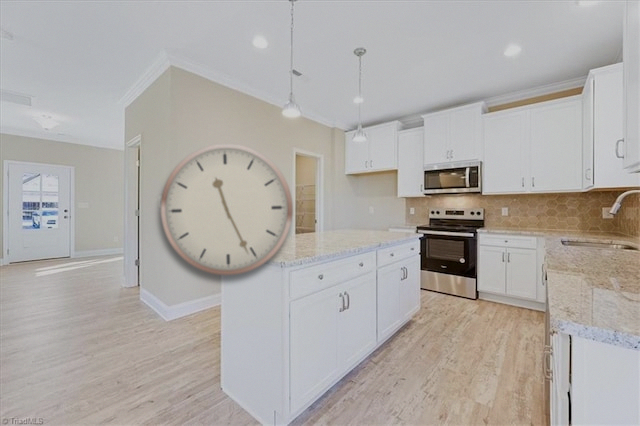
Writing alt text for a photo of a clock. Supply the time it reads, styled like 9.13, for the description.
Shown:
11.26
